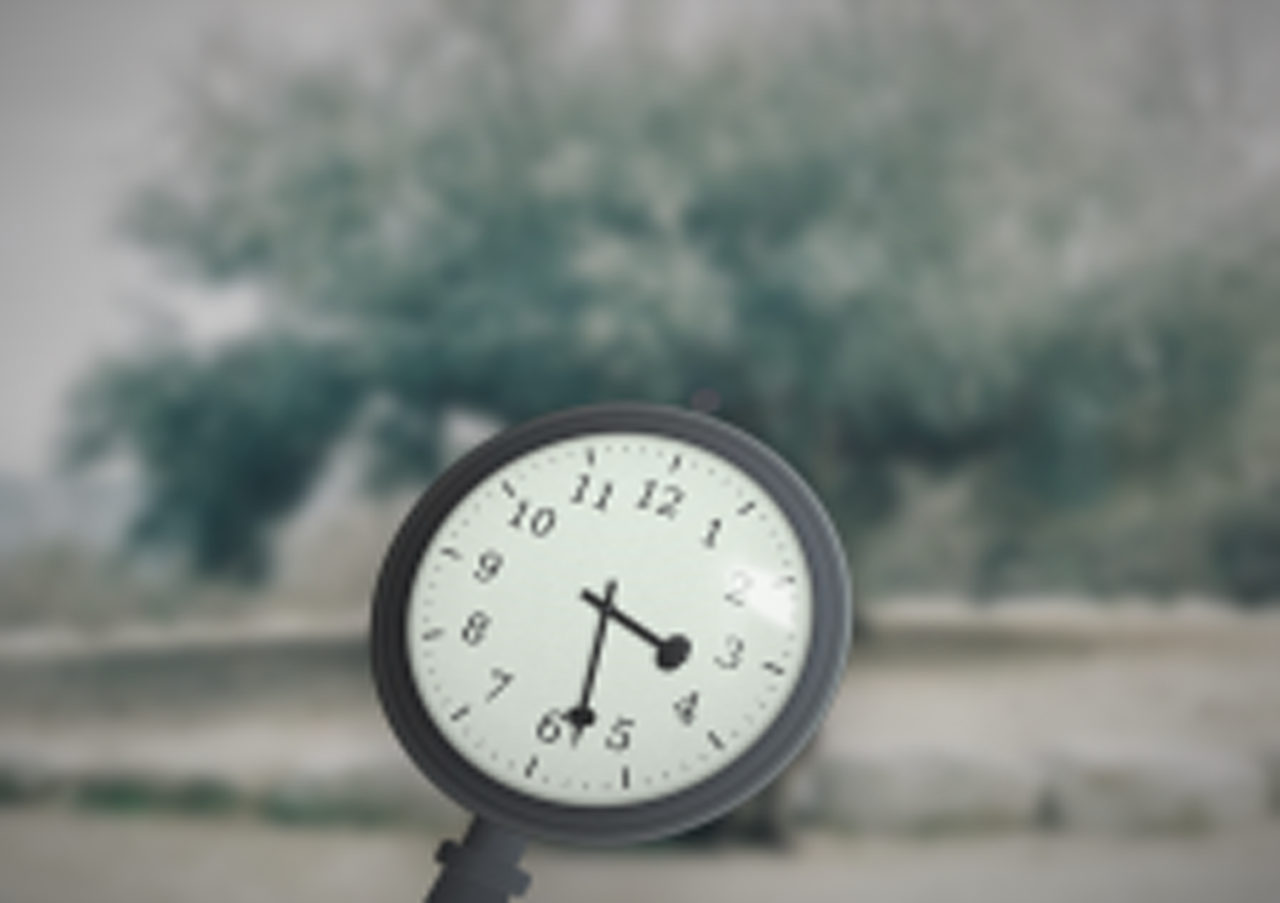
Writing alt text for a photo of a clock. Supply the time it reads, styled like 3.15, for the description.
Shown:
3.28
